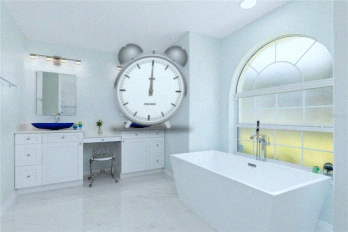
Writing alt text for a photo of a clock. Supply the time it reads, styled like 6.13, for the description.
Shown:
12.00
